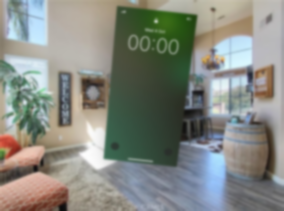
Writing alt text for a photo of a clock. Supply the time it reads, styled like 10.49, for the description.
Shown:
0.00
